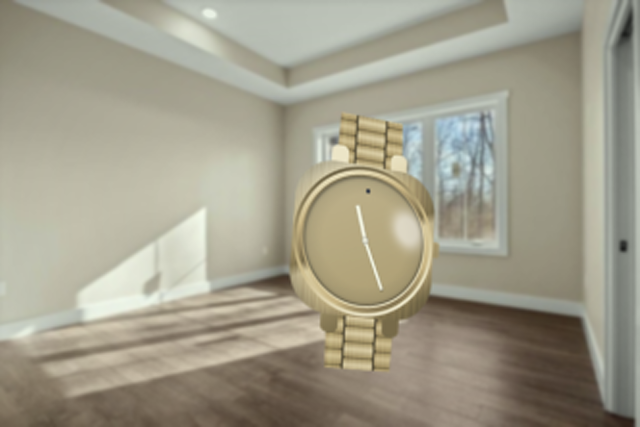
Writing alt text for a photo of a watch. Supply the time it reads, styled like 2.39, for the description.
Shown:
11.26
